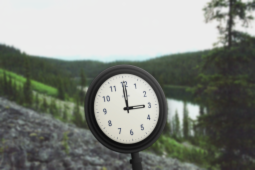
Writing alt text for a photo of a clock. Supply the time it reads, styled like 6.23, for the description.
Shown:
3.00
